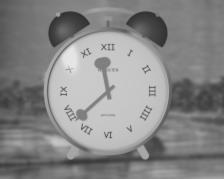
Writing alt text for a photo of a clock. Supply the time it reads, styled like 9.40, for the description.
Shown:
11.38
